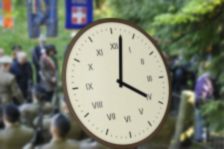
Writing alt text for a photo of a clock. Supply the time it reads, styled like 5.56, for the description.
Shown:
4.02
